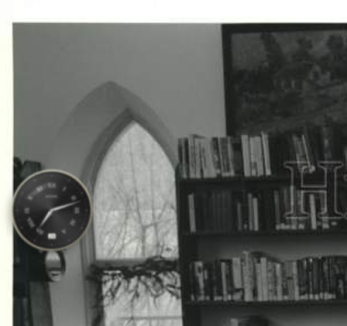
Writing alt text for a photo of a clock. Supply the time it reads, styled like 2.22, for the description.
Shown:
7.12
